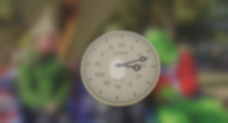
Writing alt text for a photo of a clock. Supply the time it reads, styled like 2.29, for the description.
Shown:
3.12
